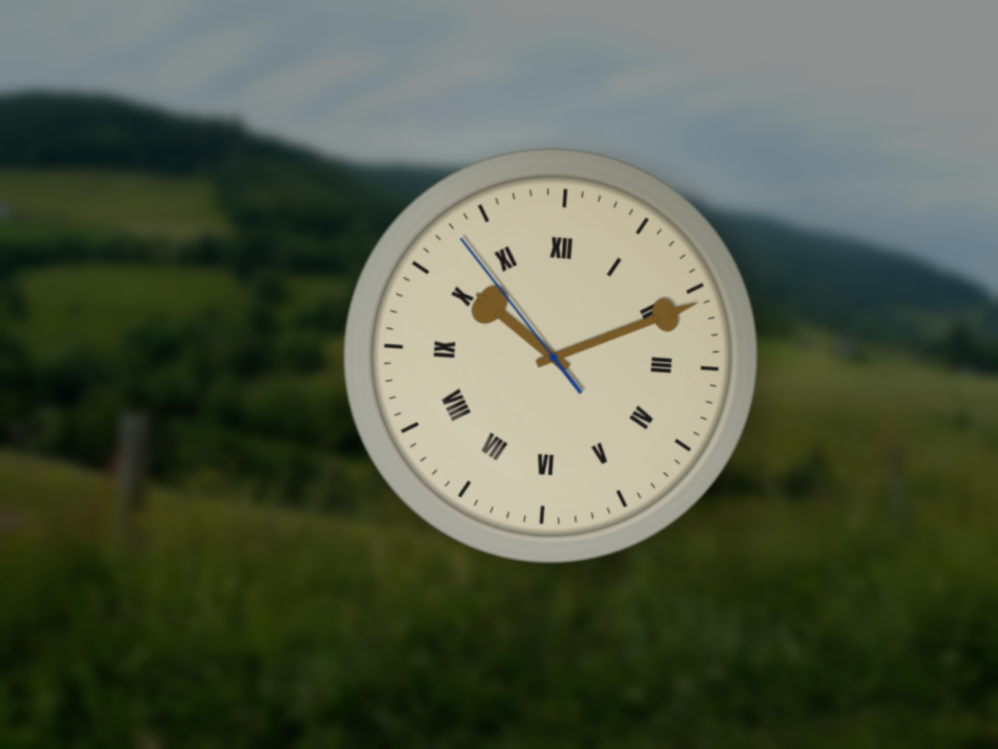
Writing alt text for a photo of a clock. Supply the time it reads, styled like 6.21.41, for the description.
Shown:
10.10.53
